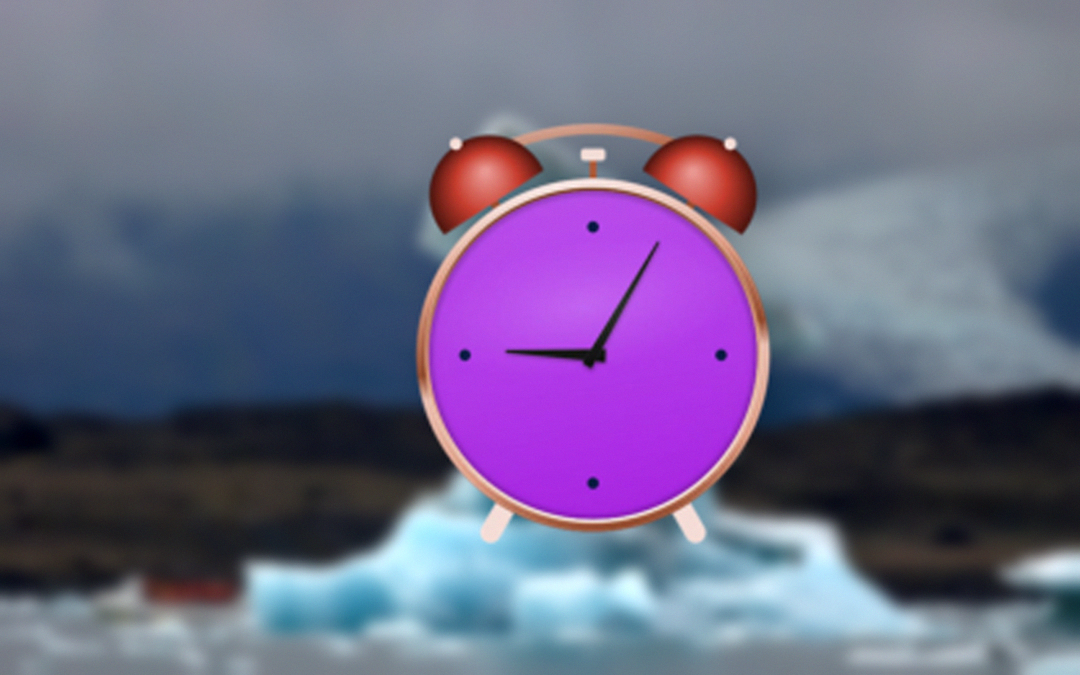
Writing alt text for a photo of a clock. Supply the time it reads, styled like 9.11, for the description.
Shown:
9.05
